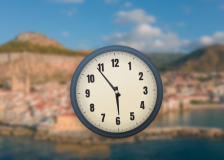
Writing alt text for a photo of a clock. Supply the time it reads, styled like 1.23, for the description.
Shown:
5.54
